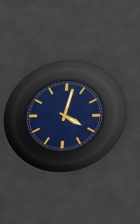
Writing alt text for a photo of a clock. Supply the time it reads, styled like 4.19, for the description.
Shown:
4.02
